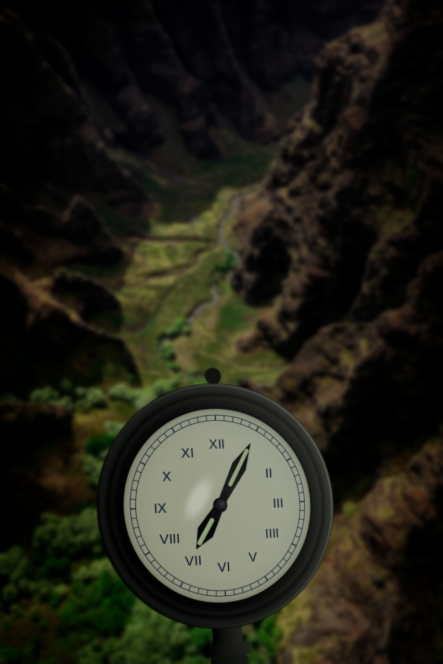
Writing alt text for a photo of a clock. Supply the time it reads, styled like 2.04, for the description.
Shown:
7.05
